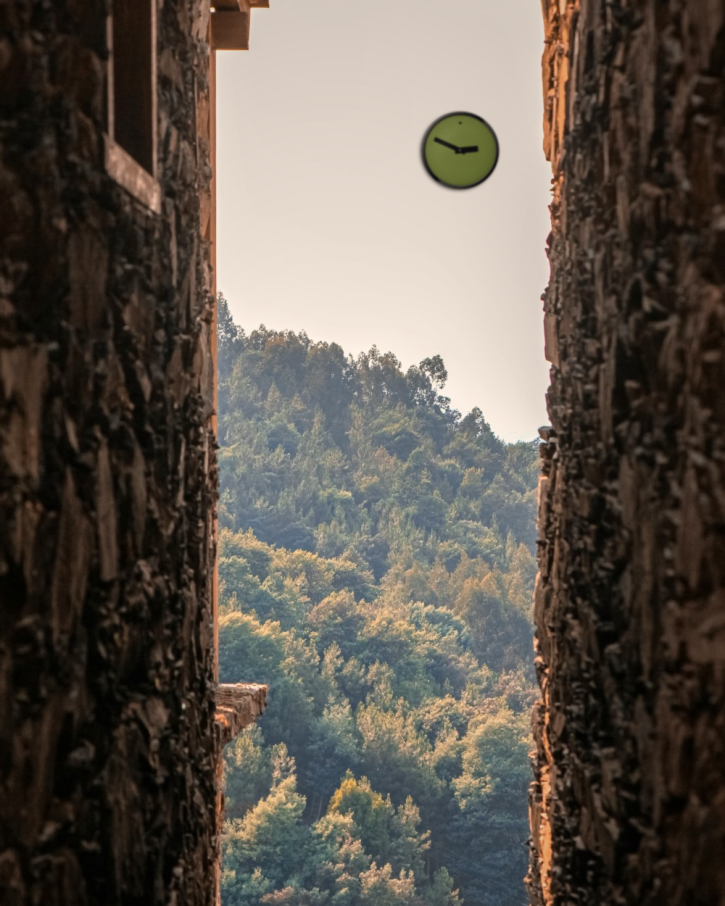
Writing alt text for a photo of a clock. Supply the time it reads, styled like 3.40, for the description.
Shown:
2.49
